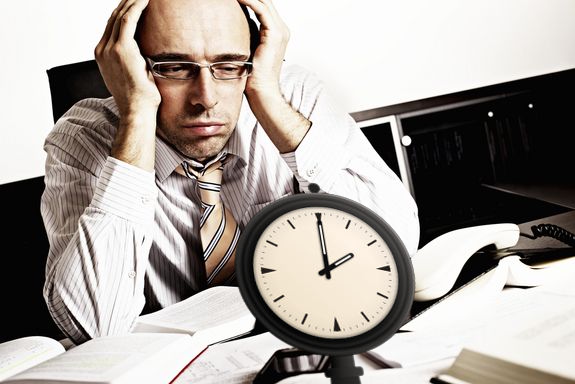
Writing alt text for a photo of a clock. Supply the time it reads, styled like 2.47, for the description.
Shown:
2.00
